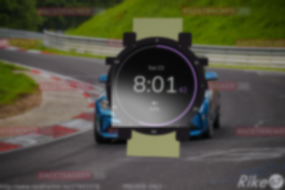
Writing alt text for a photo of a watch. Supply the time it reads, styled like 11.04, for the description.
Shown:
8.01
